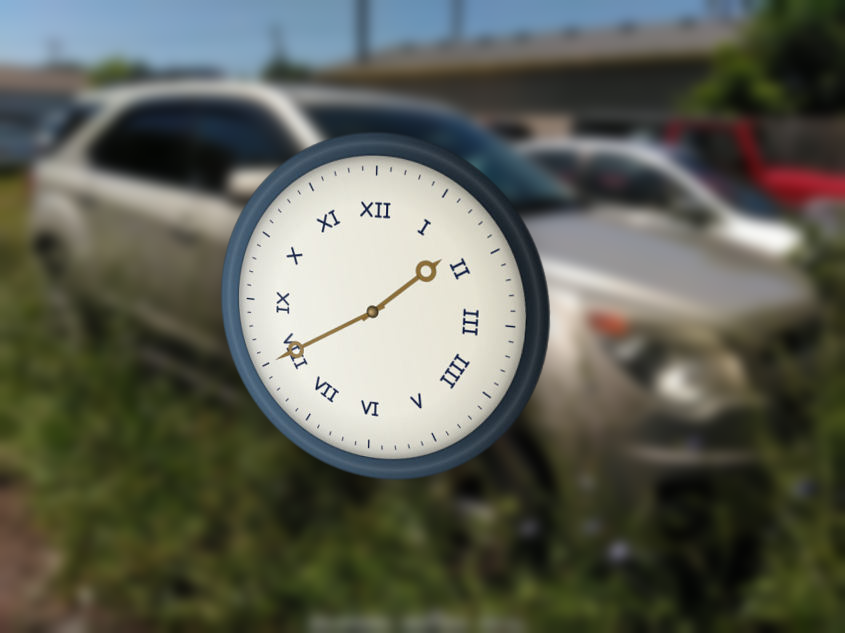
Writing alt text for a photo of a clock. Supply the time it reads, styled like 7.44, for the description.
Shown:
1.40
